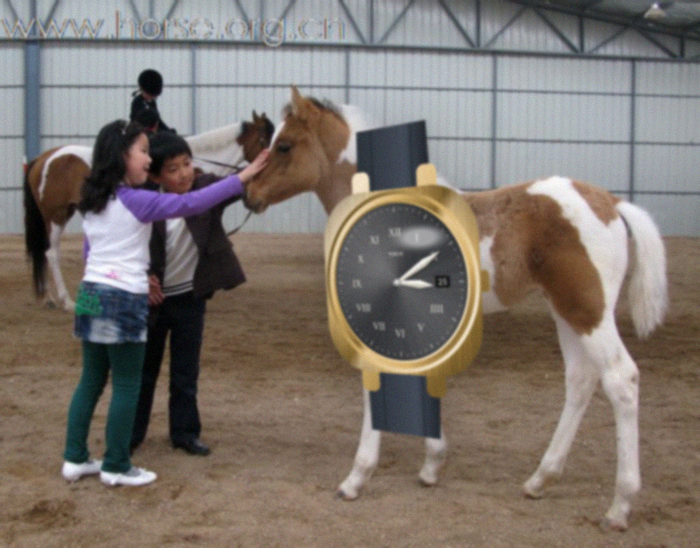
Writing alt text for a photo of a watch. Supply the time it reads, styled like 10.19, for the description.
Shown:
3.10
